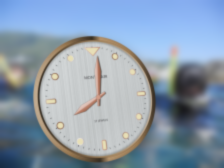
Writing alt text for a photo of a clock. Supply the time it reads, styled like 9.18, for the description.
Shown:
8.01
